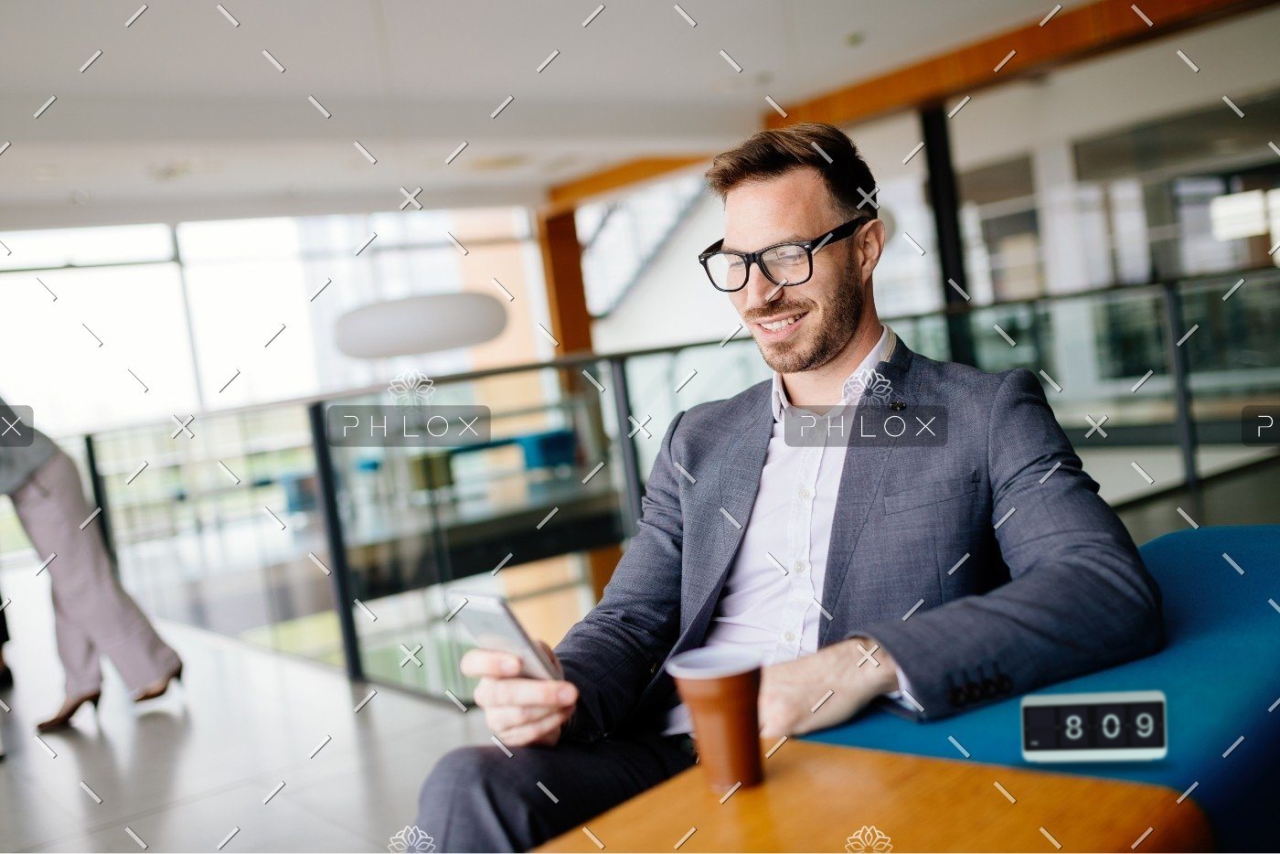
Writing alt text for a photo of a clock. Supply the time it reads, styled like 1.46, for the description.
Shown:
8.09
